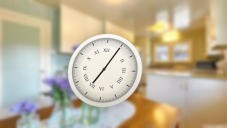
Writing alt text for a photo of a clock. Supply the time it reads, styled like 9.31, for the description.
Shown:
7.05
